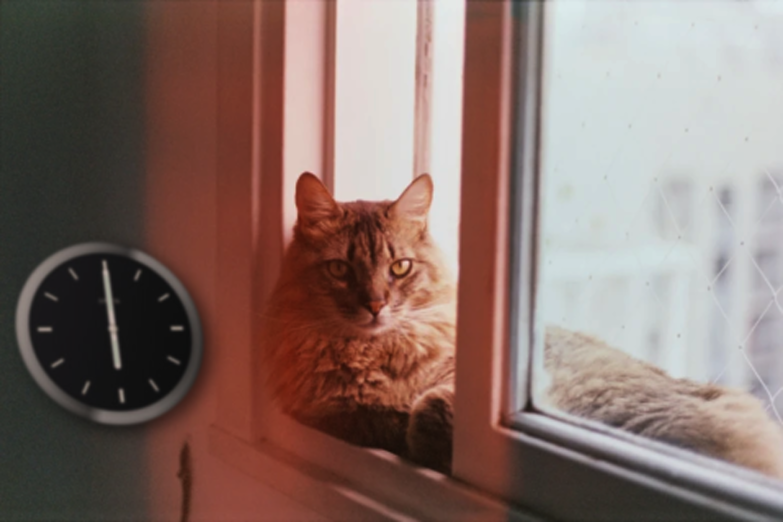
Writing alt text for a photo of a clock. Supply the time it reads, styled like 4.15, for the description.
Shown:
6.00
